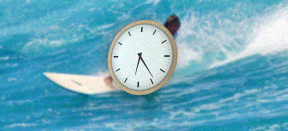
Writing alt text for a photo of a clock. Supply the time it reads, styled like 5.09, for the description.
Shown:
6.24
